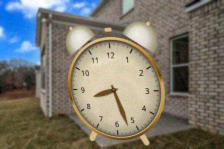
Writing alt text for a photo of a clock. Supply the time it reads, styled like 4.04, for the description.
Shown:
8.27
